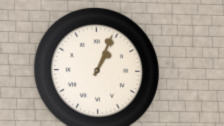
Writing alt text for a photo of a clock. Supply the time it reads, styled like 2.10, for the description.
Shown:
1.04
